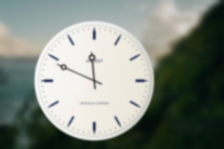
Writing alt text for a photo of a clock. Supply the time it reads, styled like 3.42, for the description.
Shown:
11.49
